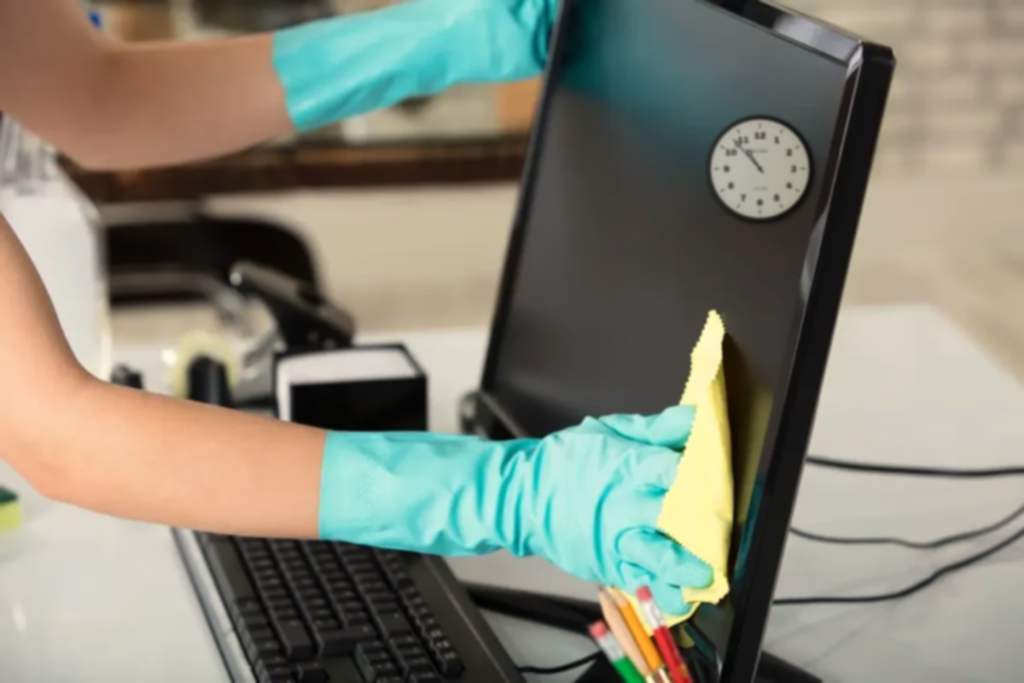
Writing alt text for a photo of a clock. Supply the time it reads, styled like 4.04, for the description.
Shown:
10.53
